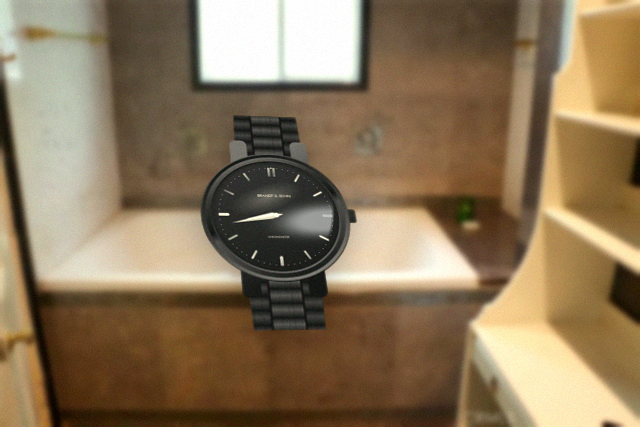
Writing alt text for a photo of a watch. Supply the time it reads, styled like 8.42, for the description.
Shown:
8.43
